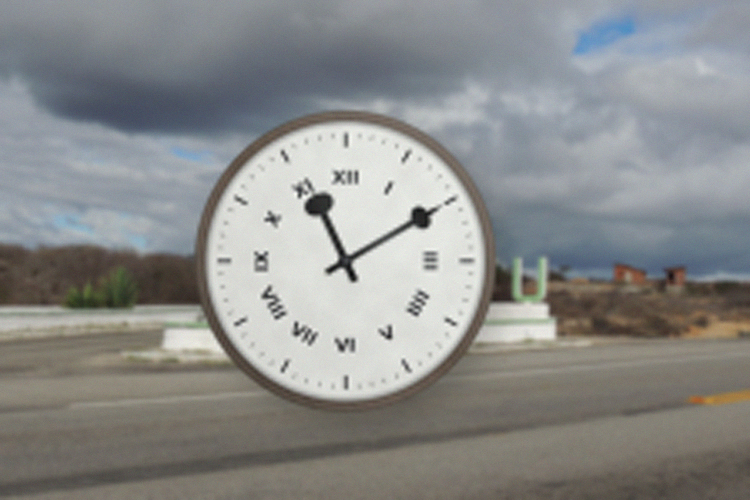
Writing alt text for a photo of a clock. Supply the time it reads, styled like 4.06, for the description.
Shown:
11.10
